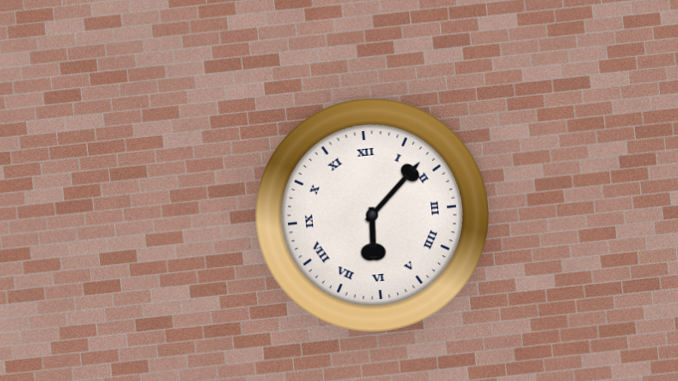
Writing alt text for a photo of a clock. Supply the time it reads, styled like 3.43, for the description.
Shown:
6.08
